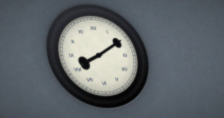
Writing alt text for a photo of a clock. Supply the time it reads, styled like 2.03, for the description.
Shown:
8.10
